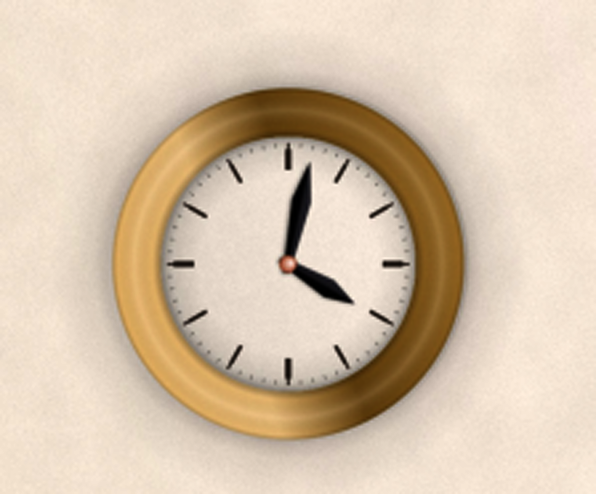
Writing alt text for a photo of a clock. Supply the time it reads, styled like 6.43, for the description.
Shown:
4.02
